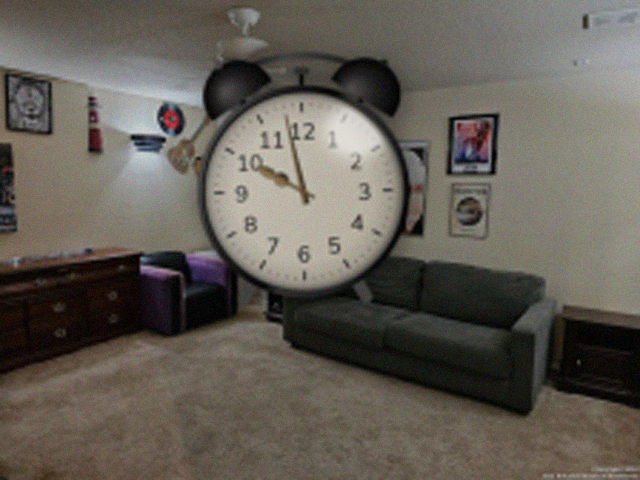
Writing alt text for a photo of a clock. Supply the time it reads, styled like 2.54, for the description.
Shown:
9.58
